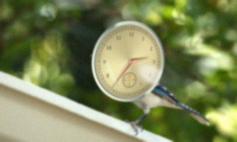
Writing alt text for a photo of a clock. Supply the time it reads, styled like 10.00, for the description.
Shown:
2.36
